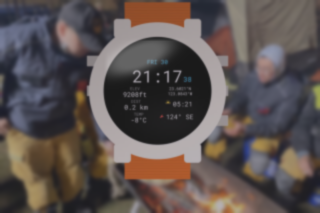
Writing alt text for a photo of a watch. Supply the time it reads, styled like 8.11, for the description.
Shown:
21.17
